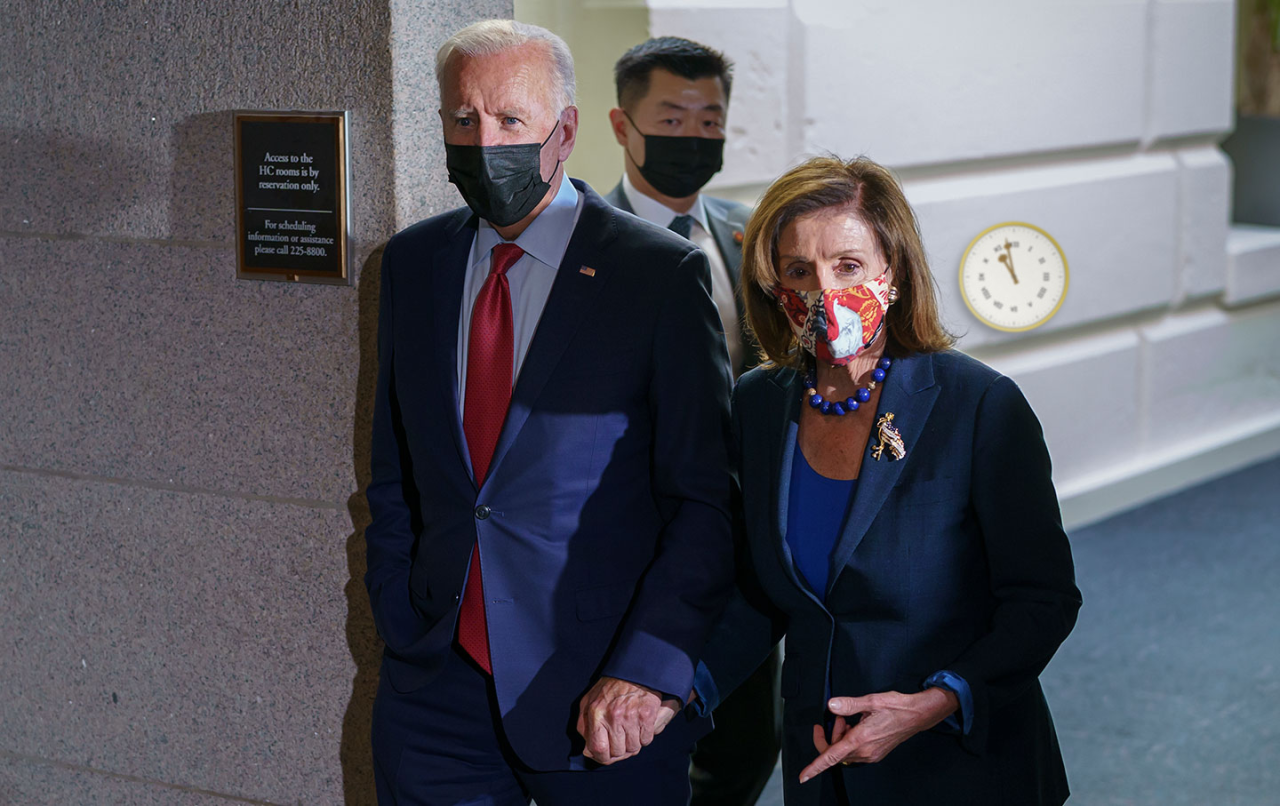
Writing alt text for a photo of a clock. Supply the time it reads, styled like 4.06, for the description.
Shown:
10.58
